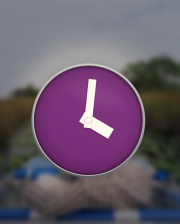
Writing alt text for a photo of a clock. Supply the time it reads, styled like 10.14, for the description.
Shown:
4.01
